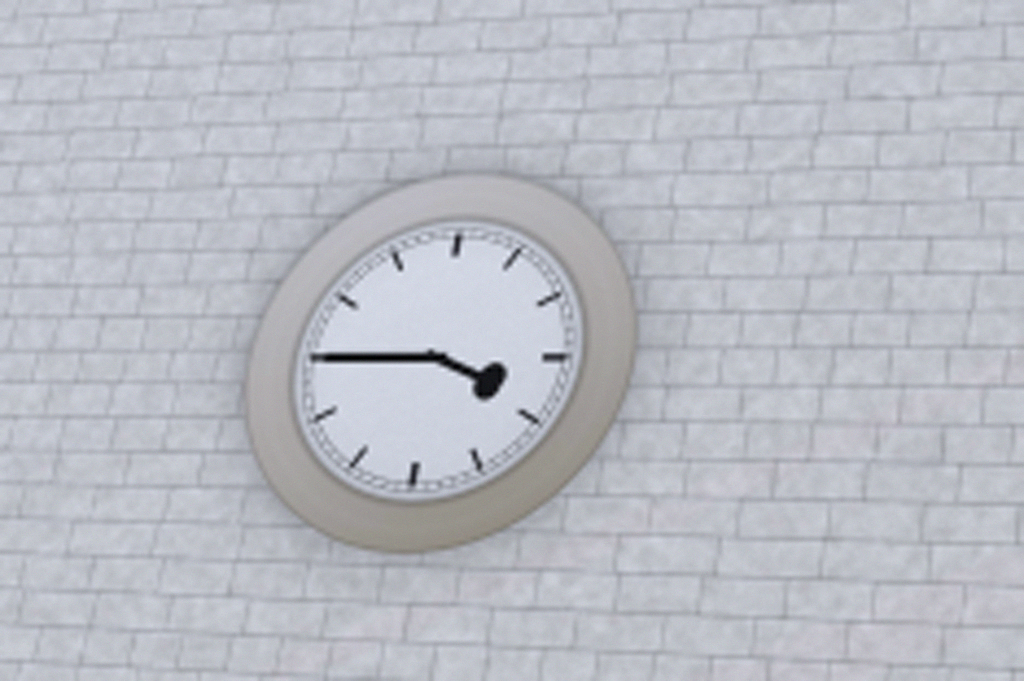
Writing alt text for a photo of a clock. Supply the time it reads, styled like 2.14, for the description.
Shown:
3.45
